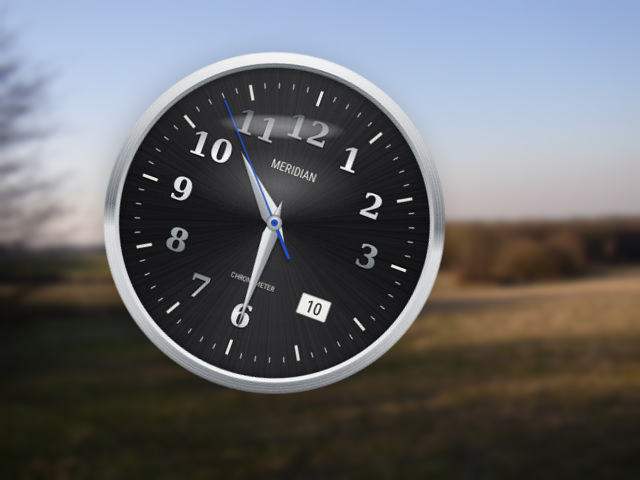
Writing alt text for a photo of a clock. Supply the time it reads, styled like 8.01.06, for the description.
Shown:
10.29.53
